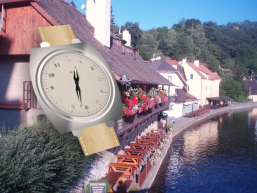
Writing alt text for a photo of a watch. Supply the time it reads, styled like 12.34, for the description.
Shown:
12.32
